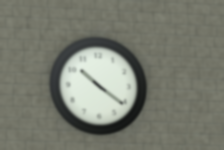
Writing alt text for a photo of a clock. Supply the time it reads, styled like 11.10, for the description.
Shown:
10.21
